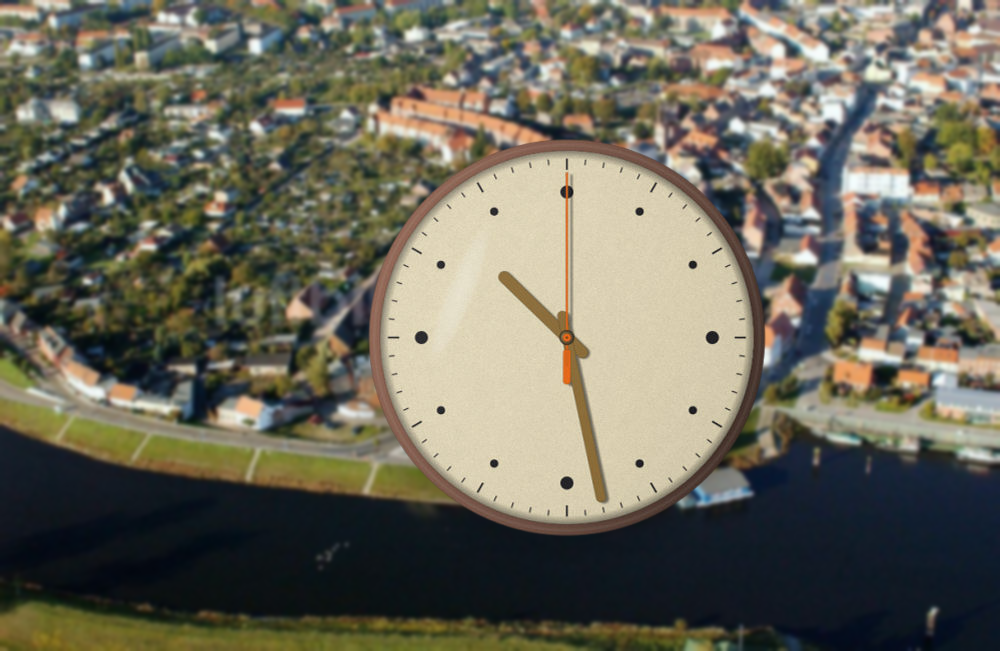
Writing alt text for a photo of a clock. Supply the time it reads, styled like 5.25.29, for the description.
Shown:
10.28.00
